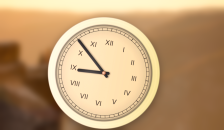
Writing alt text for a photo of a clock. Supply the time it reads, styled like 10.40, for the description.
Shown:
8.52
